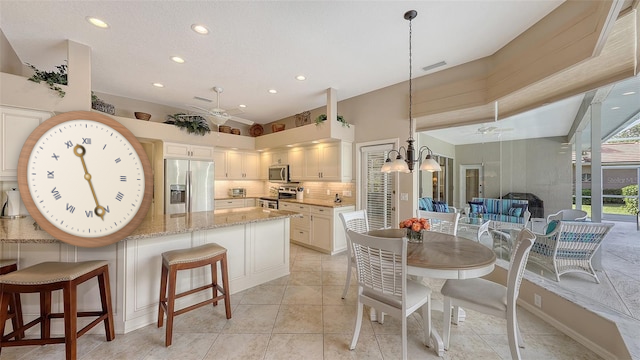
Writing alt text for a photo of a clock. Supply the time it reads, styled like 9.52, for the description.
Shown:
11.27
